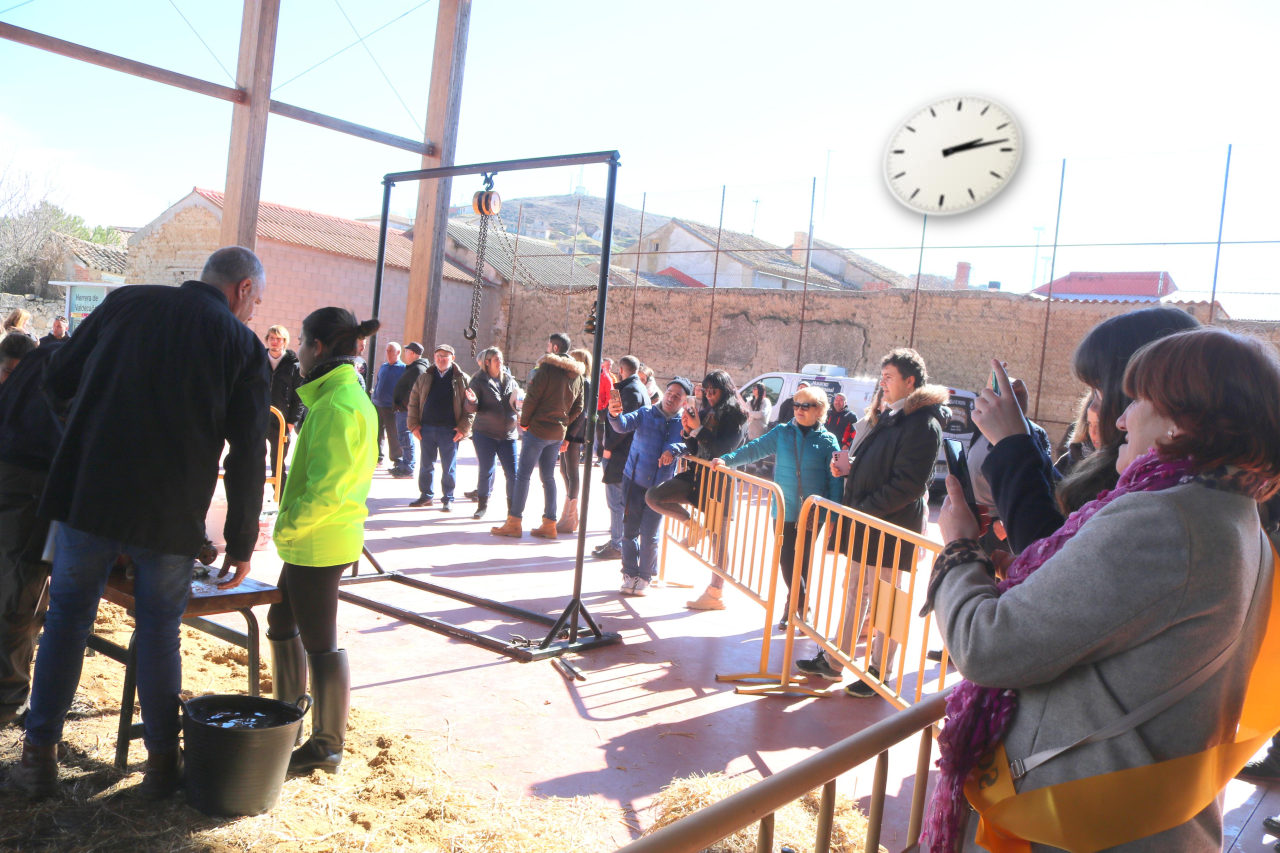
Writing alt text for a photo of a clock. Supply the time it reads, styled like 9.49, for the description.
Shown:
2.13
